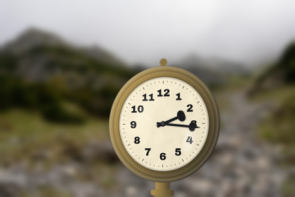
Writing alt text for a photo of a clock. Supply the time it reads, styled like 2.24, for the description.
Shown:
2.16
